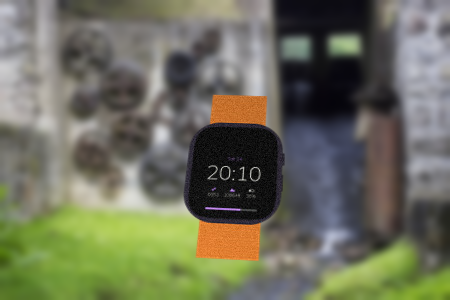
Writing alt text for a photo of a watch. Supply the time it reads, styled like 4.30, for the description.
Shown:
20.10
